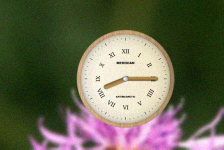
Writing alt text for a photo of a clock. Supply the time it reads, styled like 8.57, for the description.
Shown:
8.15
